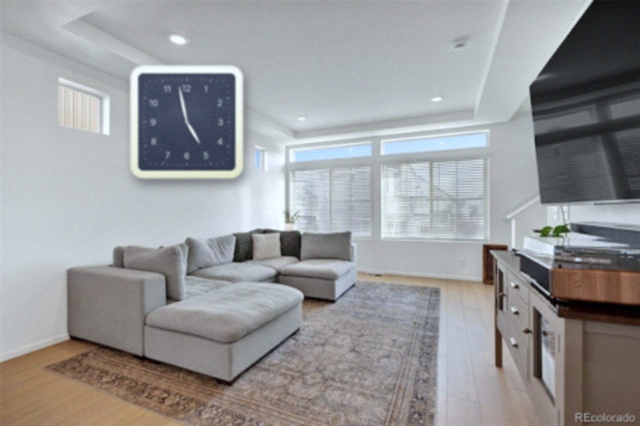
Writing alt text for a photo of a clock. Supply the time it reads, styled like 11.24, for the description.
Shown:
4.58
